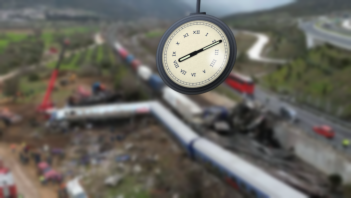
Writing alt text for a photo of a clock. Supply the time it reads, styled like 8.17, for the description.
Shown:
8.11
